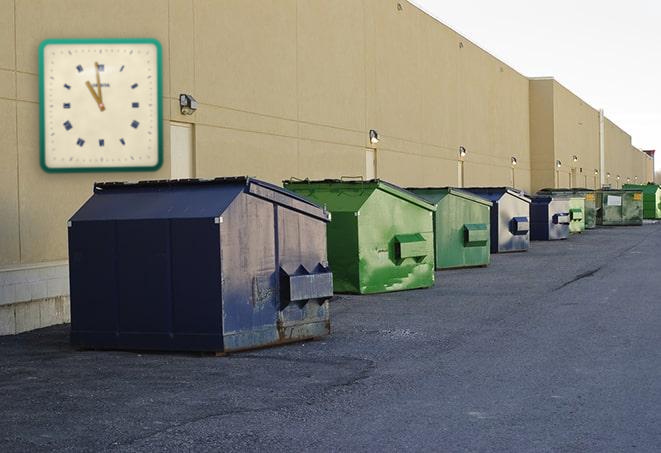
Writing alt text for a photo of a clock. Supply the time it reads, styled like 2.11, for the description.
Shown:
10.59
